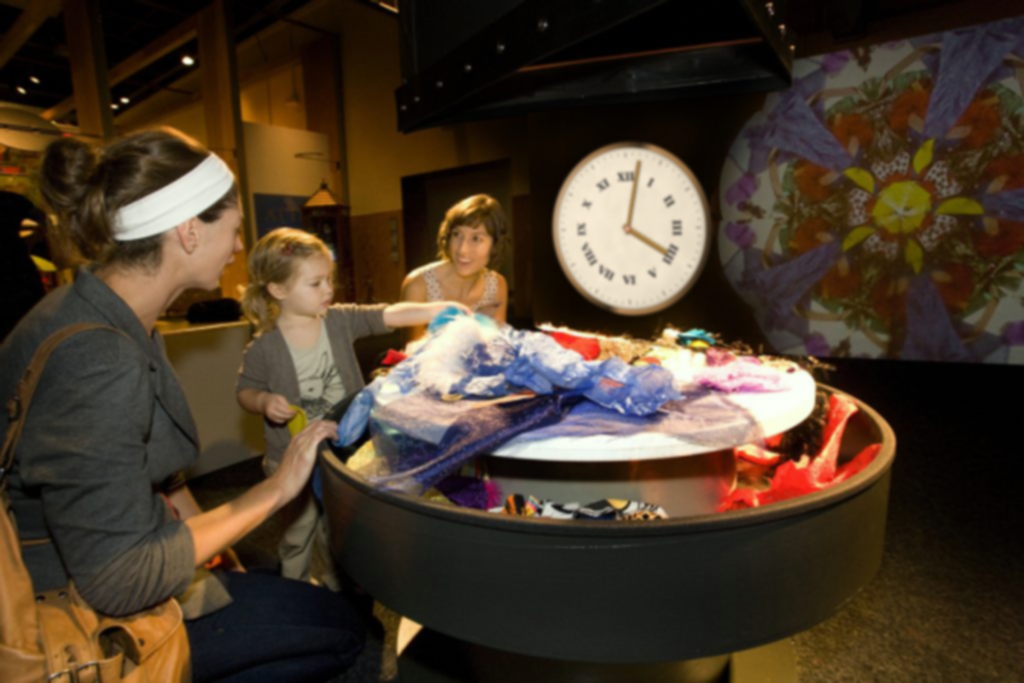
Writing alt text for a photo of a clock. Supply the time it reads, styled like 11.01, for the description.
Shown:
4.02
